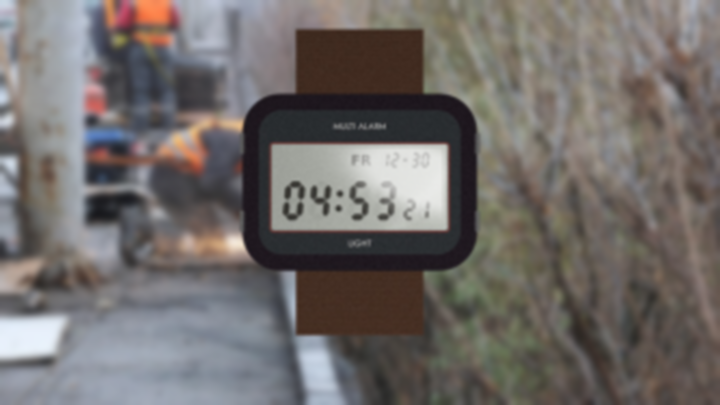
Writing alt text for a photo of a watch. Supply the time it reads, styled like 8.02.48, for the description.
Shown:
4.53.21
